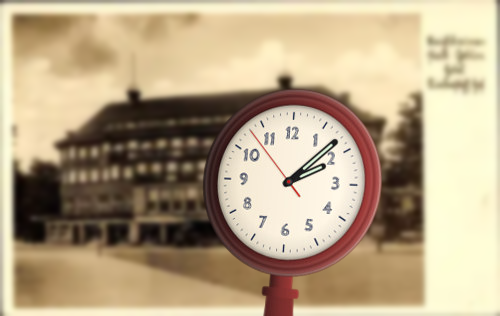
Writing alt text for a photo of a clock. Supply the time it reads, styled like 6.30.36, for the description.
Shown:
2.07.53
